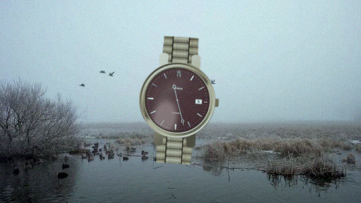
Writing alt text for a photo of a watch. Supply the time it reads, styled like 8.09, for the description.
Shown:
11.27
